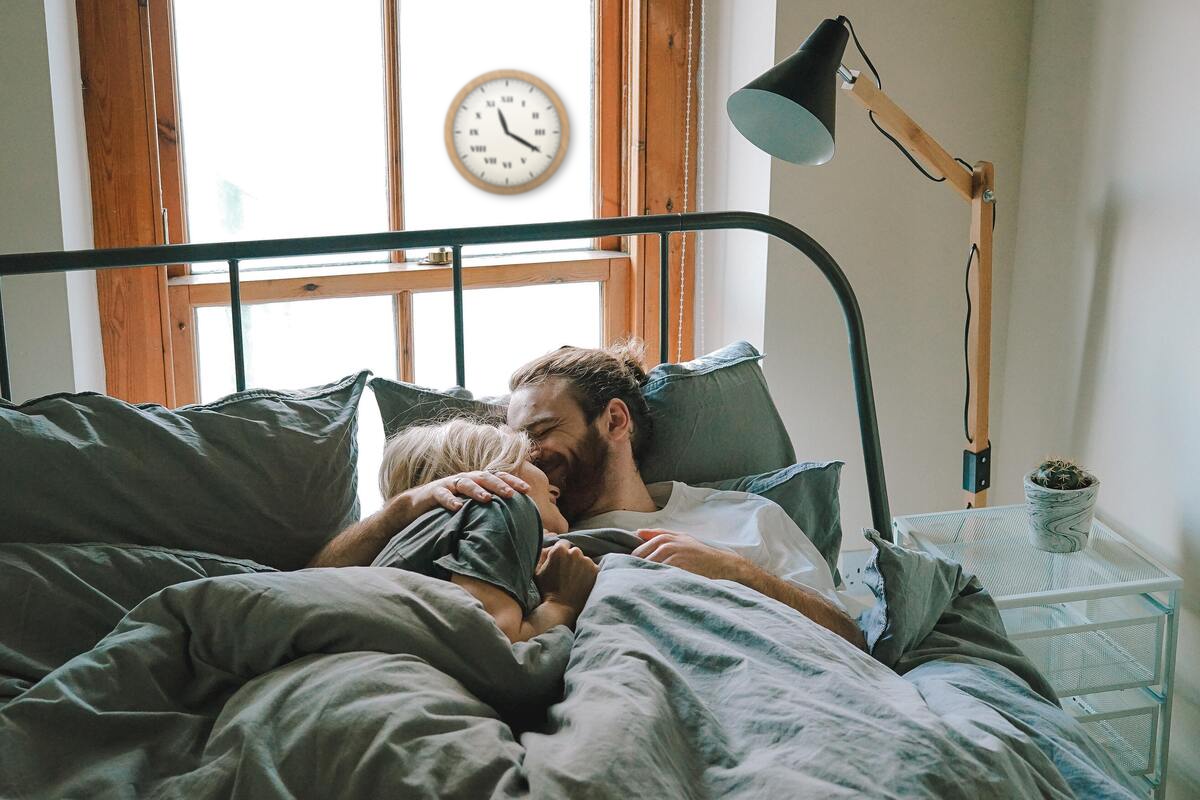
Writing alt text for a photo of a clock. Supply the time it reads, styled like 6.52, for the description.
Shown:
11.20
